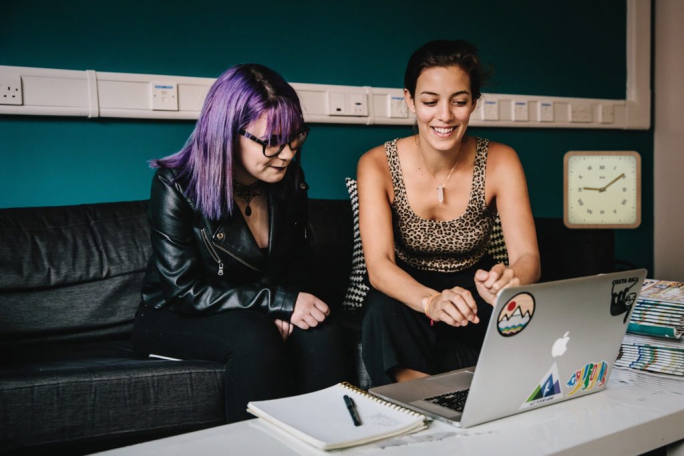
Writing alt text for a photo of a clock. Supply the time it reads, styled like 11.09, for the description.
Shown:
9.09
